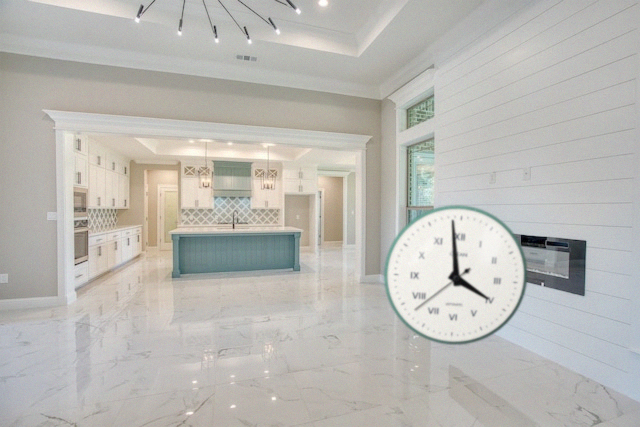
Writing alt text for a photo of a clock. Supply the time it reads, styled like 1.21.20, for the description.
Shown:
3.58.38
